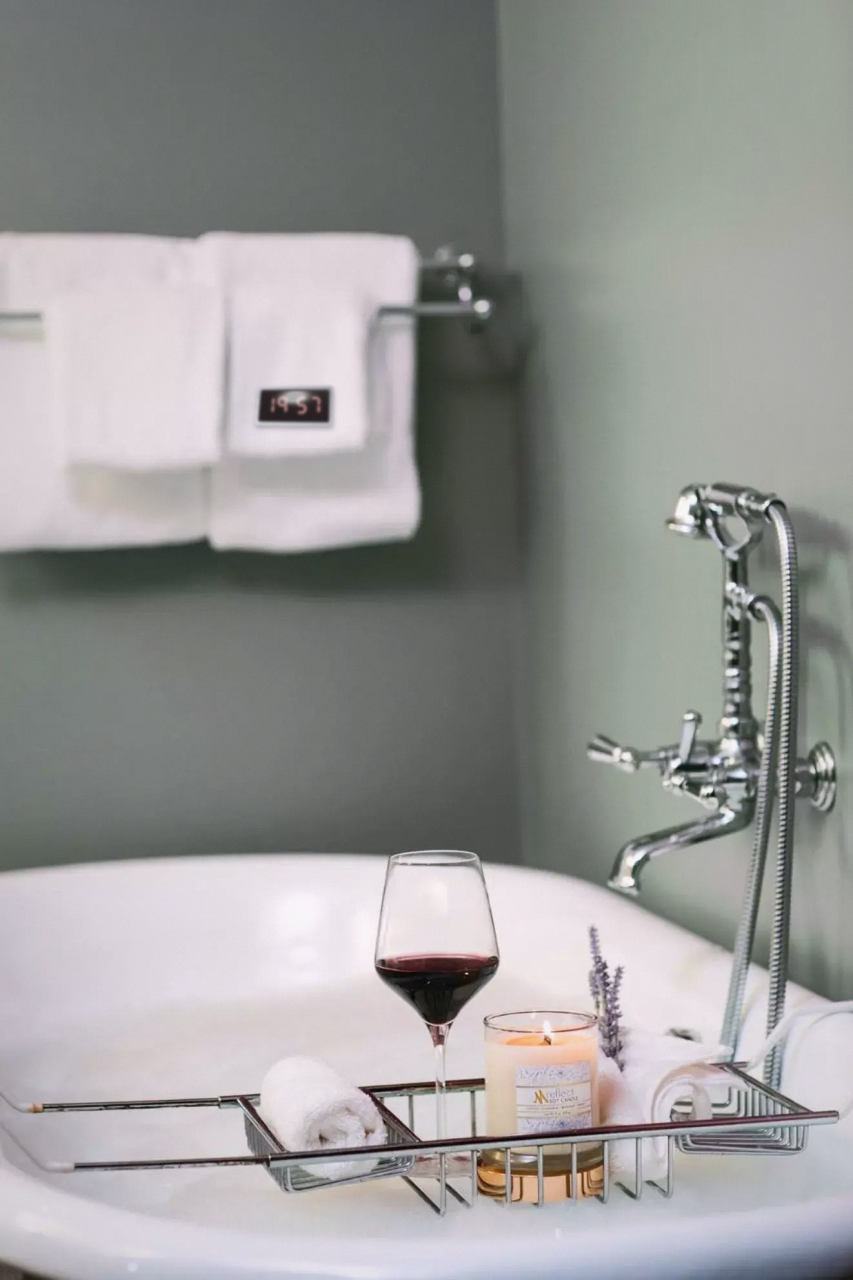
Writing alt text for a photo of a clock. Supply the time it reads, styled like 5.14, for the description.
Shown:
19.57
